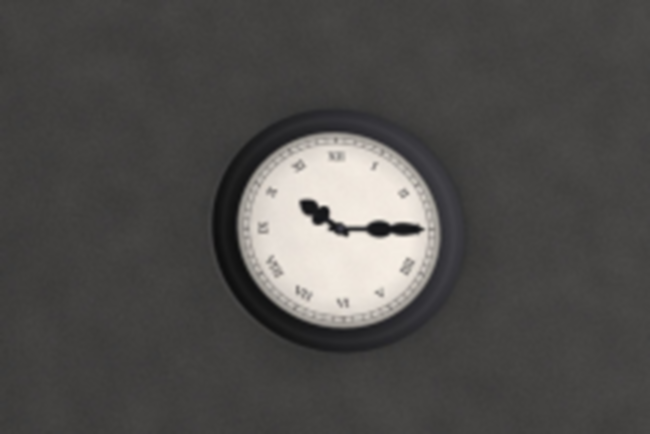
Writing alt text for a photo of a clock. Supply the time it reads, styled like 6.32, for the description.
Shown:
10.15
